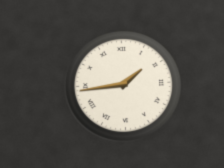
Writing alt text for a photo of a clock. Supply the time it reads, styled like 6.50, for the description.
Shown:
1.44
